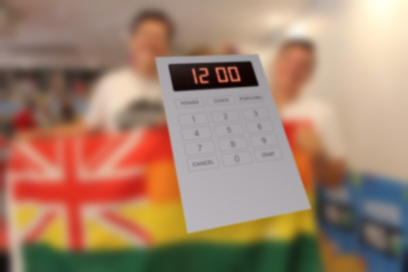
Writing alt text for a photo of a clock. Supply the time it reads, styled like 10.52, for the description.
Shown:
12.00
